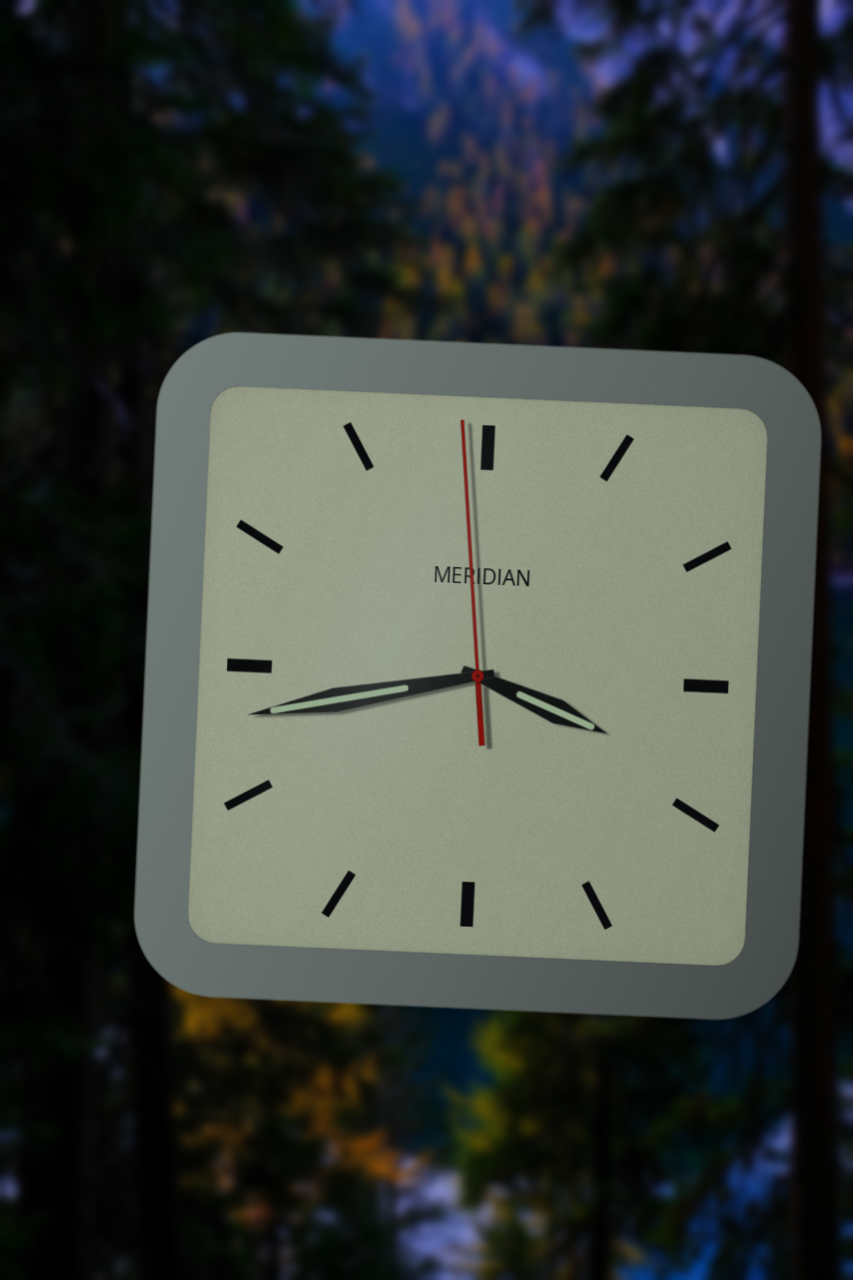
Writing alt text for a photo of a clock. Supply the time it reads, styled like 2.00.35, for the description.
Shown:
3.42.59
